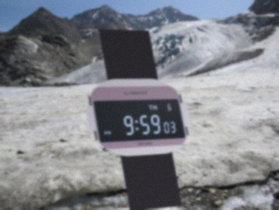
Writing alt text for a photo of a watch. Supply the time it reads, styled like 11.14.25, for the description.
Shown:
9.59.03
